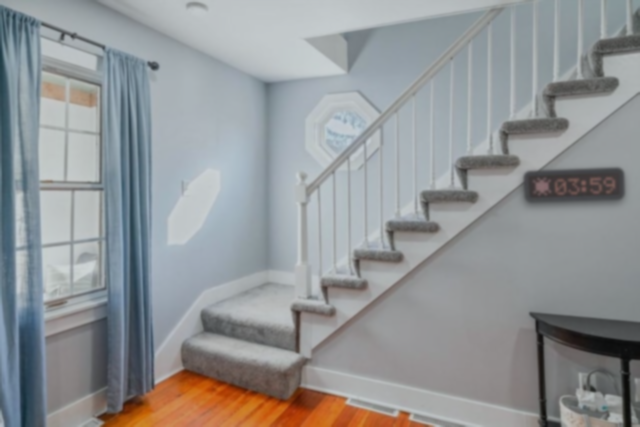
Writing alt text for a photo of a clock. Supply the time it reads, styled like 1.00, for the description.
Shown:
3.59
